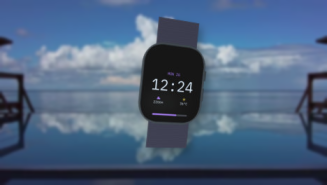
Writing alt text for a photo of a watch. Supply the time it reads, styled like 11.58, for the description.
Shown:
12.24
